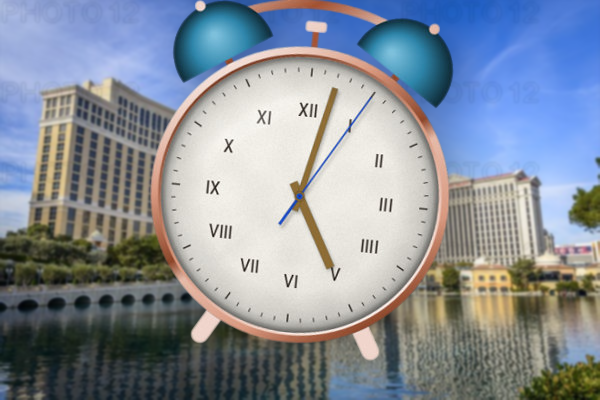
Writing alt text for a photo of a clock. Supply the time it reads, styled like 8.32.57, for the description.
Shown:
5.02.05
